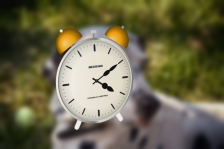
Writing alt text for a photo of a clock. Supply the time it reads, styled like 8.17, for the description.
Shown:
4.10
